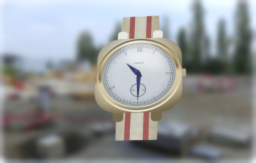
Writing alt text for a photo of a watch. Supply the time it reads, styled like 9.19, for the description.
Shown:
10.30
